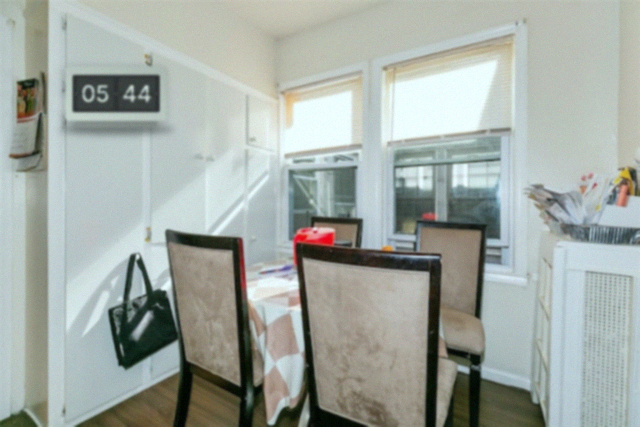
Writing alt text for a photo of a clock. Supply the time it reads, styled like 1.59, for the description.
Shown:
5.44
